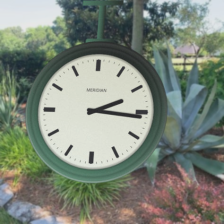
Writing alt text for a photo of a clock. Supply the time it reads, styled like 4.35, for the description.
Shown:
2.16
